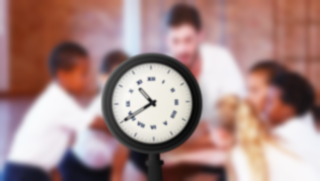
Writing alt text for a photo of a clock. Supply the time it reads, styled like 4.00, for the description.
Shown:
10.40
